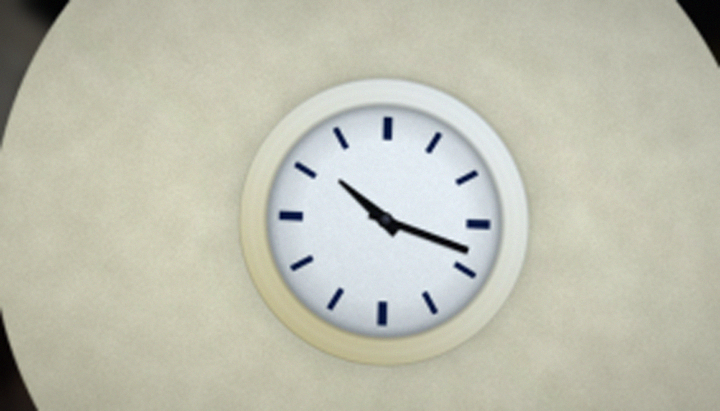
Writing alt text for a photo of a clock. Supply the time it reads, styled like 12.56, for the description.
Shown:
10.18
